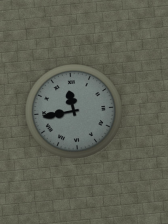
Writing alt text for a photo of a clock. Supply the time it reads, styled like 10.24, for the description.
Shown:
11.44
